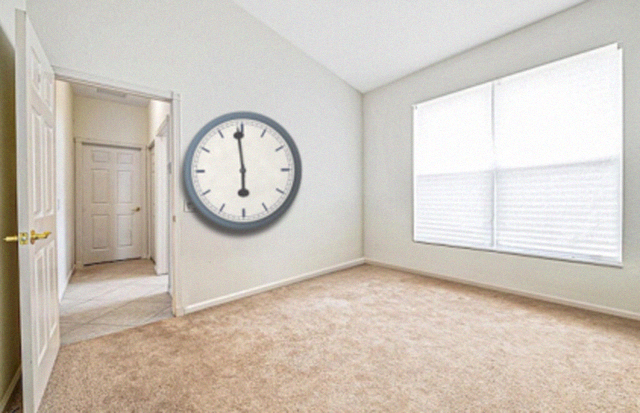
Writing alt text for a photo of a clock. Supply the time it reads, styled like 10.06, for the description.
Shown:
5.59
